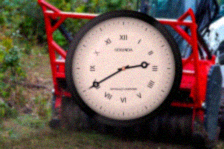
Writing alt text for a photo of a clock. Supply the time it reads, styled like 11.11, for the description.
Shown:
2.40
